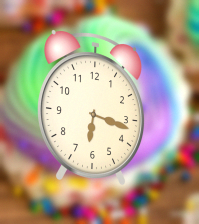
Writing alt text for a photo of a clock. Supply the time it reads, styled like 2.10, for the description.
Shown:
6.17
